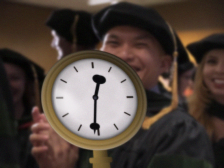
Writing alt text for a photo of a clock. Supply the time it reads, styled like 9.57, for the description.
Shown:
12.31
